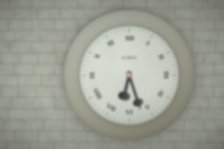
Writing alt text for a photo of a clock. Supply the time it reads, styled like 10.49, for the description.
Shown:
6.27
